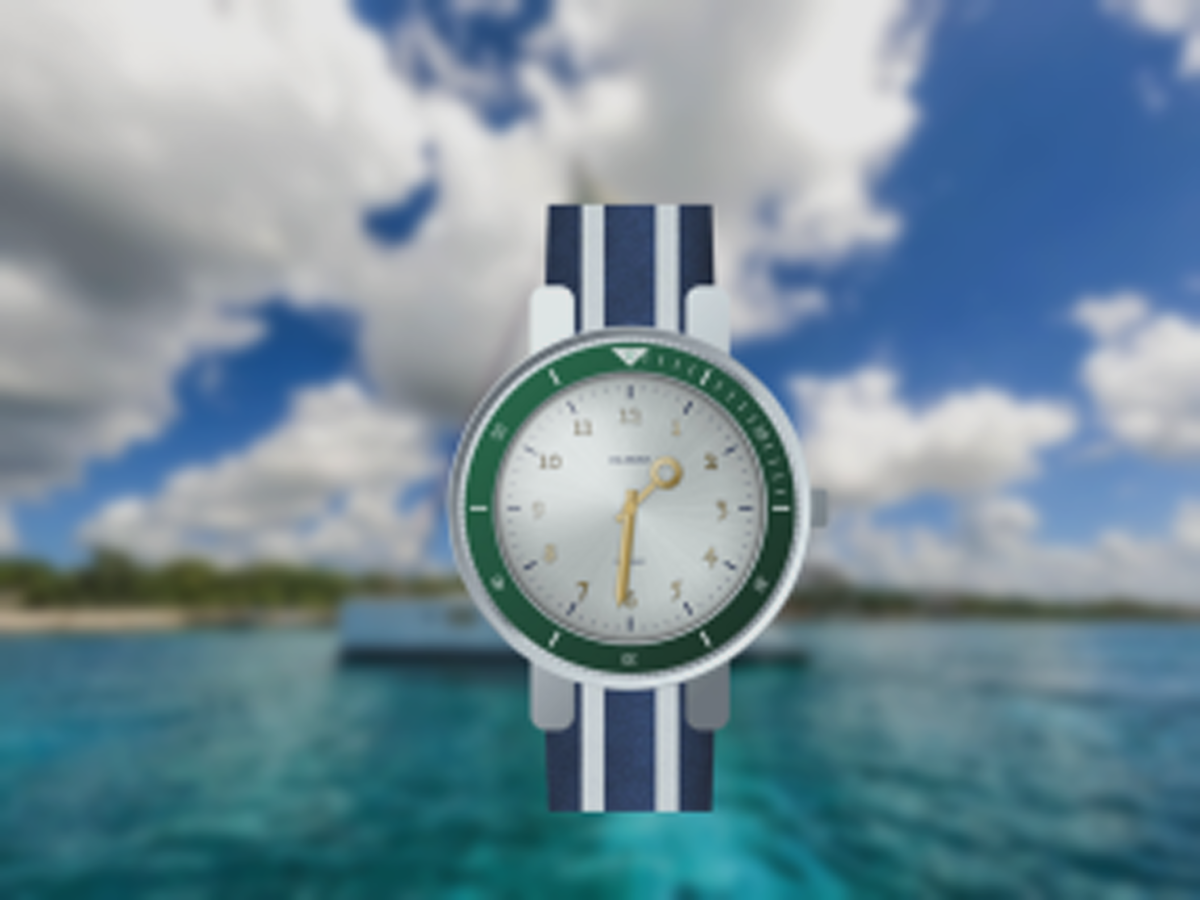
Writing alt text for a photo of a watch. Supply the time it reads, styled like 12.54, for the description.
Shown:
1.31
